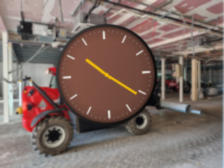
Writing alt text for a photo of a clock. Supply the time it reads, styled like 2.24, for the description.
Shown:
10.21
